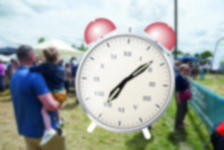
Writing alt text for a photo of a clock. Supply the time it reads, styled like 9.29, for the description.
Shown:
7.08
